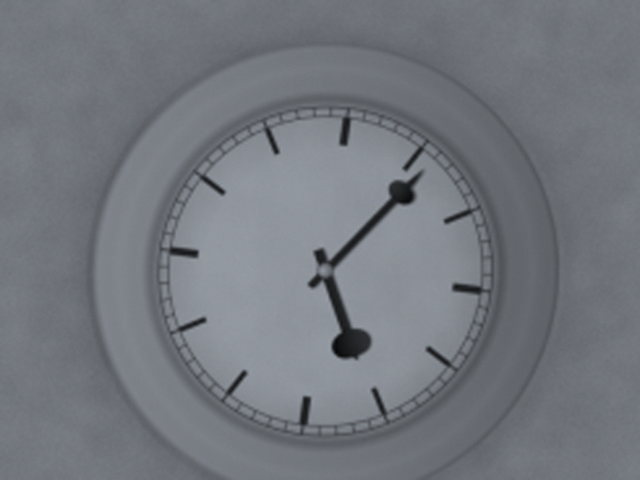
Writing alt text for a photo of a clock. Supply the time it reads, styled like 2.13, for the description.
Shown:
5.06
